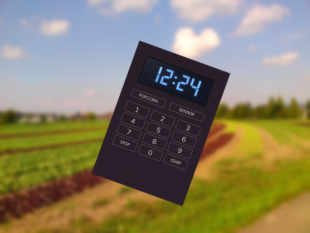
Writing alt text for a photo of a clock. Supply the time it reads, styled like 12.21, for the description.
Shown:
12.24
